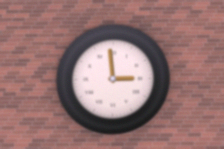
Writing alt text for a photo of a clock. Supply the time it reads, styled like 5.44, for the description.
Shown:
2.59
